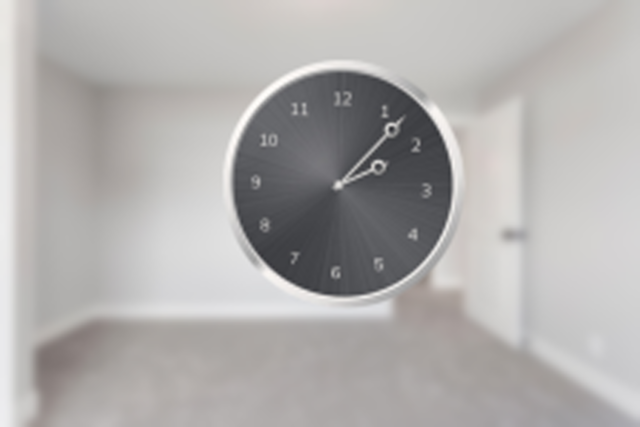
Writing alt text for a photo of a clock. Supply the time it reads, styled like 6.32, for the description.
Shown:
2.07
